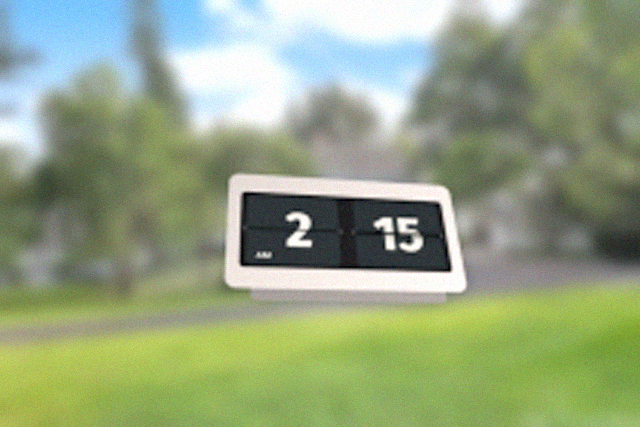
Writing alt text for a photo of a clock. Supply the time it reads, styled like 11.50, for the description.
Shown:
2.15
